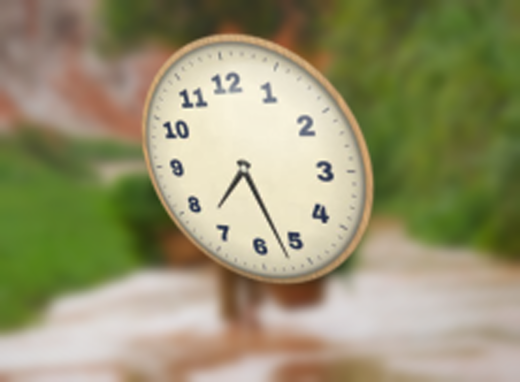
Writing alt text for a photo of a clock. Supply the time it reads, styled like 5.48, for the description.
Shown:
7.27
